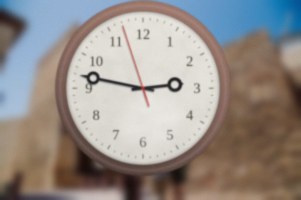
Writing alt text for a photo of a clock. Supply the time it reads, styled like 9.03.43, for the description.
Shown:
2.46.57
